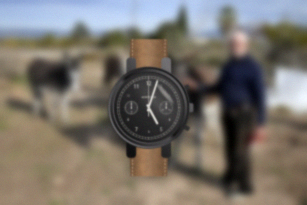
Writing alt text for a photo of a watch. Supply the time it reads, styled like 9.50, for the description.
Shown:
5.03
